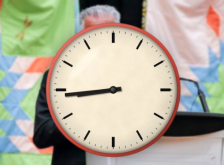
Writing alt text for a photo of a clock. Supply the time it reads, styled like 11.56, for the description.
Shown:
8.44
